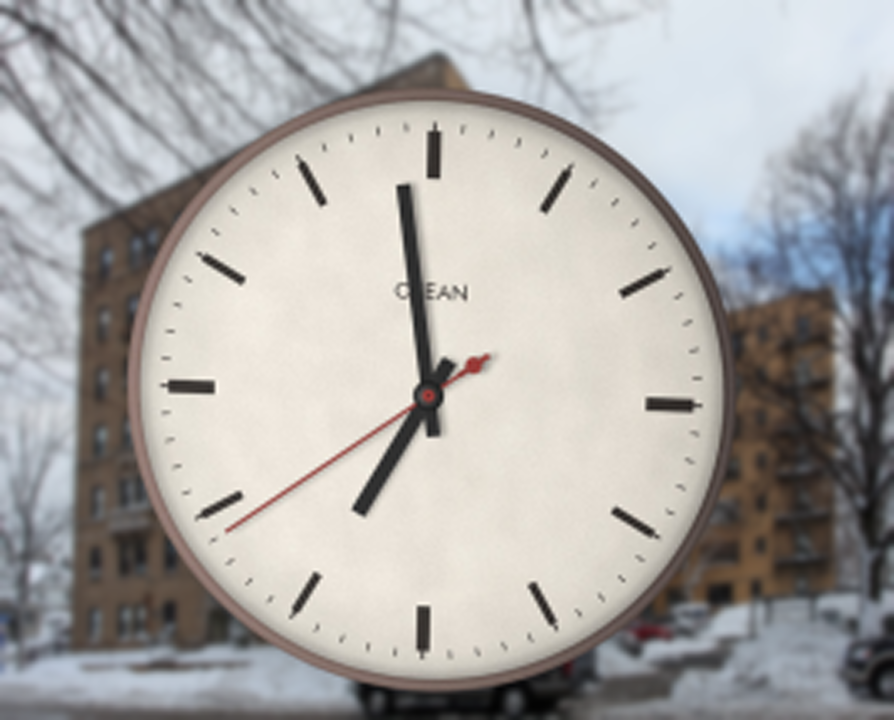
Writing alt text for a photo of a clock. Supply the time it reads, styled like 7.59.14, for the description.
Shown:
6.58.39
